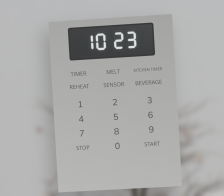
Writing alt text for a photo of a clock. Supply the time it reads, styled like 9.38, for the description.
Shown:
10.23
